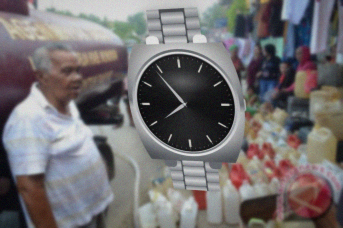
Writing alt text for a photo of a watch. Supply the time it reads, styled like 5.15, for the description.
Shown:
7.54
